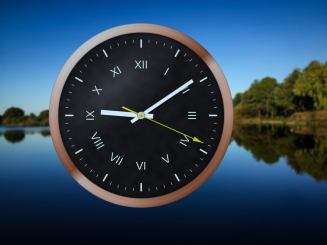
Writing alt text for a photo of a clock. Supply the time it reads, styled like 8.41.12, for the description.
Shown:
9.09.19
